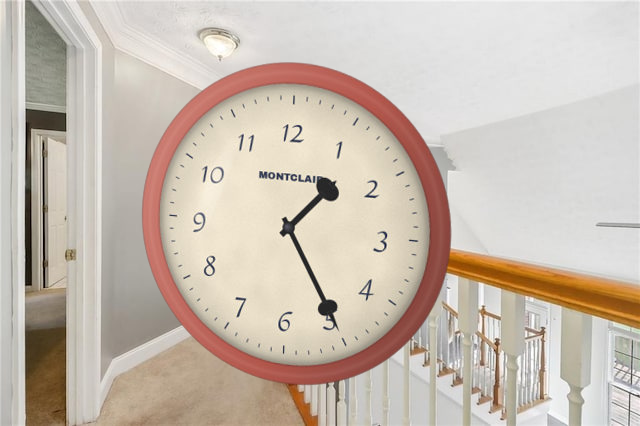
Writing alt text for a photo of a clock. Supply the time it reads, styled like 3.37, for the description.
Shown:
1.25
